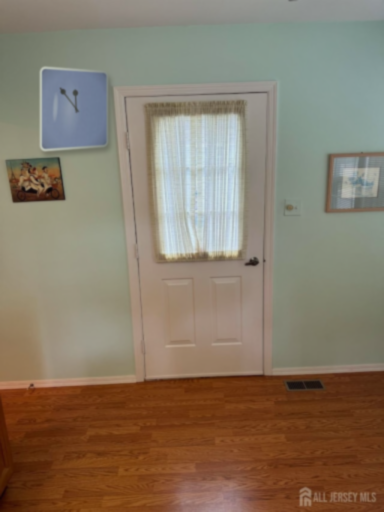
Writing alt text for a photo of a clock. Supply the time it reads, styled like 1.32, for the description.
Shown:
11.53
